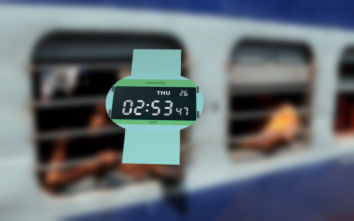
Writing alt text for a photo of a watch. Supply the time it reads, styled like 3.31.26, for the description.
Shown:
2.53.47
